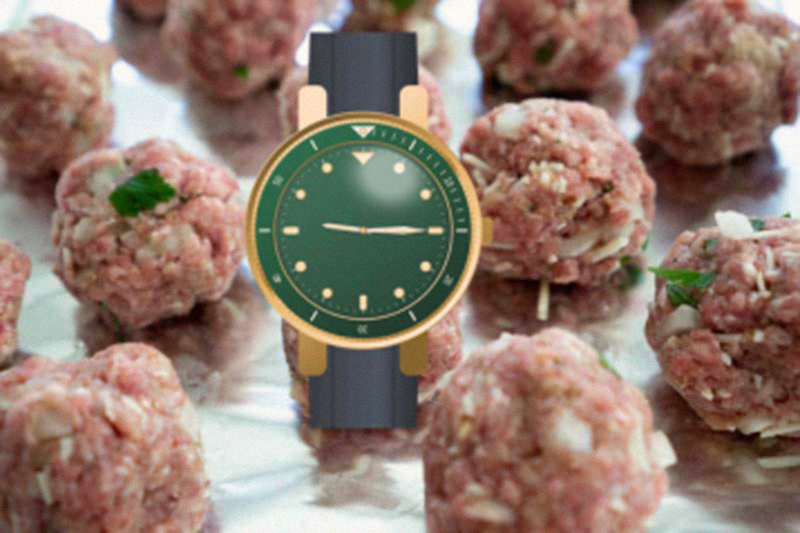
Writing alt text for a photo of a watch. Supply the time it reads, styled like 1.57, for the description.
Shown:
9.15
